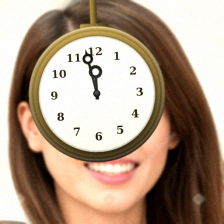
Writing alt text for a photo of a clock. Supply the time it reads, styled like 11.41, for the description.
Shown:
11.58
